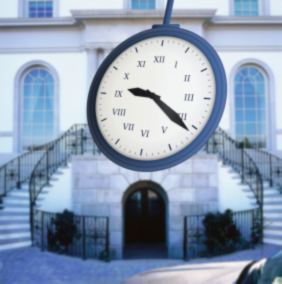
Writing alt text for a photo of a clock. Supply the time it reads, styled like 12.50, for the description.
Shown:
9.21
